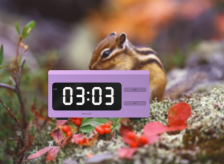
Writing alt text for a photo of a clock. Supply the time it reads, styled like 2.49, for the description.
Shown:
3.03
